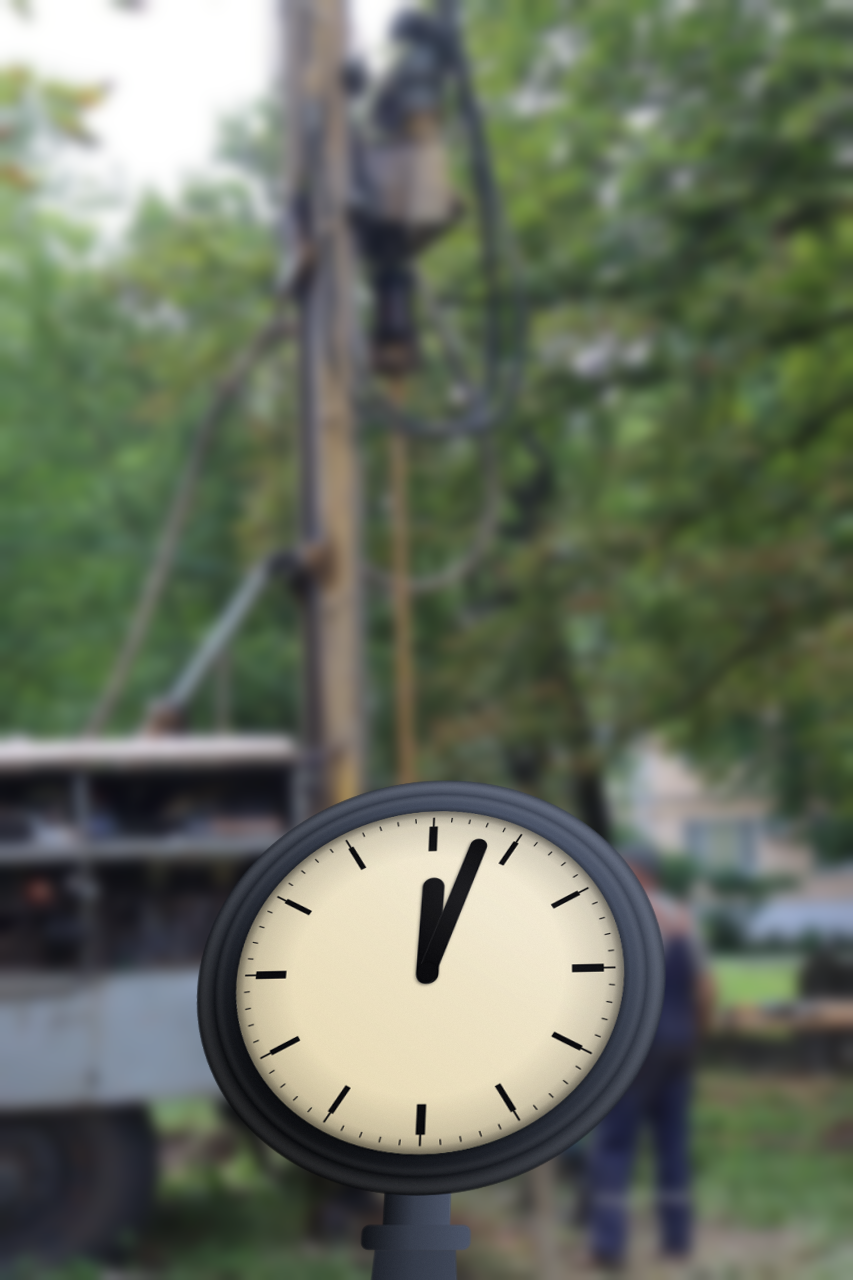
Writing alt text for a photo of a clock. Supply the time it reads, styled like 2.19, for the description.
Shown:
12.03
